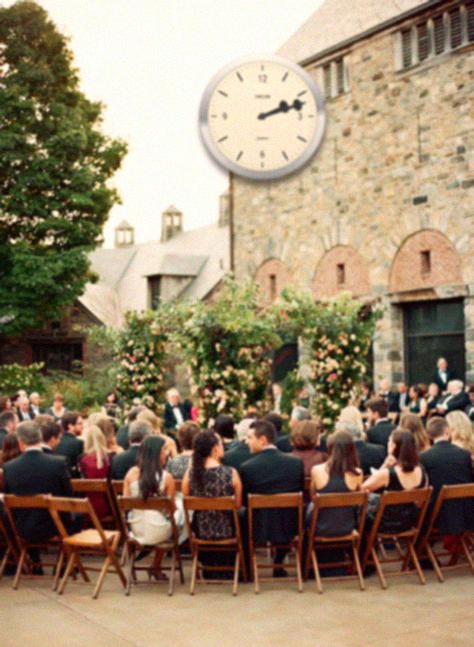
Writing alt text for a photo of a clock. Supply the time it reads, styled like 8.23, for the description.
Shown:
2.12
